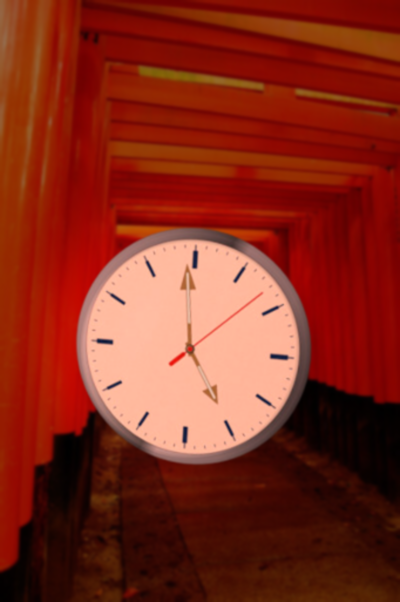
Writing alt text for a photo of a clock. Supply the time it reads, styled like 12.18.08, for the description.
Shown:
4.59.08
